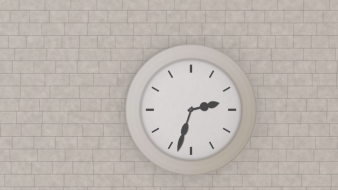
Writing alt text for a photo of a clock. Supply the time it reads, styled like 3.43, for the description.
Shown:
2.33
